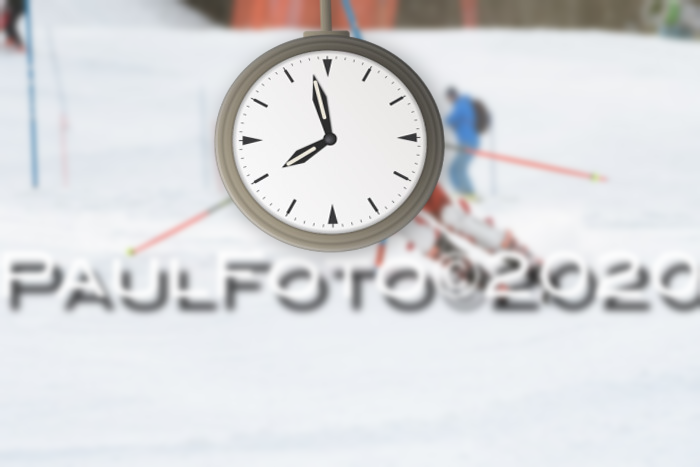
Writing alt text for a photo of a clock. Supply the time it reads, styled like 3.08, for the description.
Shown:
7.58
